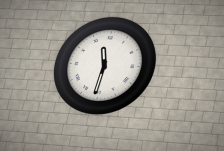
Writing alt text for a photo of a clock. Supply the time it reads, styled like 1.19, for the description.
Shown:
11.31
